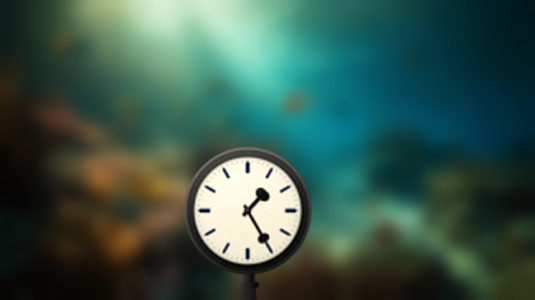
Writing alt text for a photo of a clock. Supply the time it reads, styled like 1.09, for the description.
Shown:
1.25
